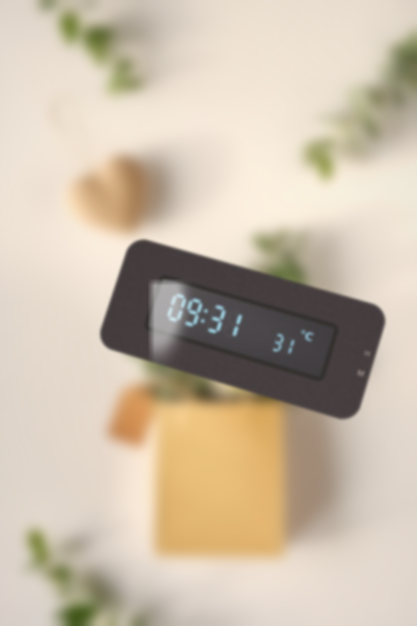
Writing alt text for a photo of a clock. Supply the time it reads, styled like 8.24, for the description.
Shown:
9.31
